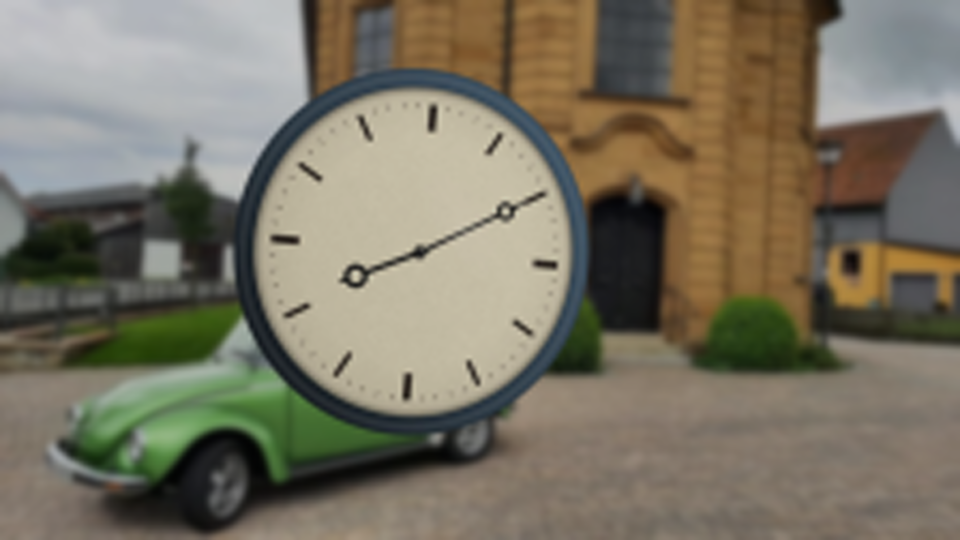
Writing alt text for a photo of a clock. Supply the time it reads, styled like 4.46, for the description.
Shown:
8.10
